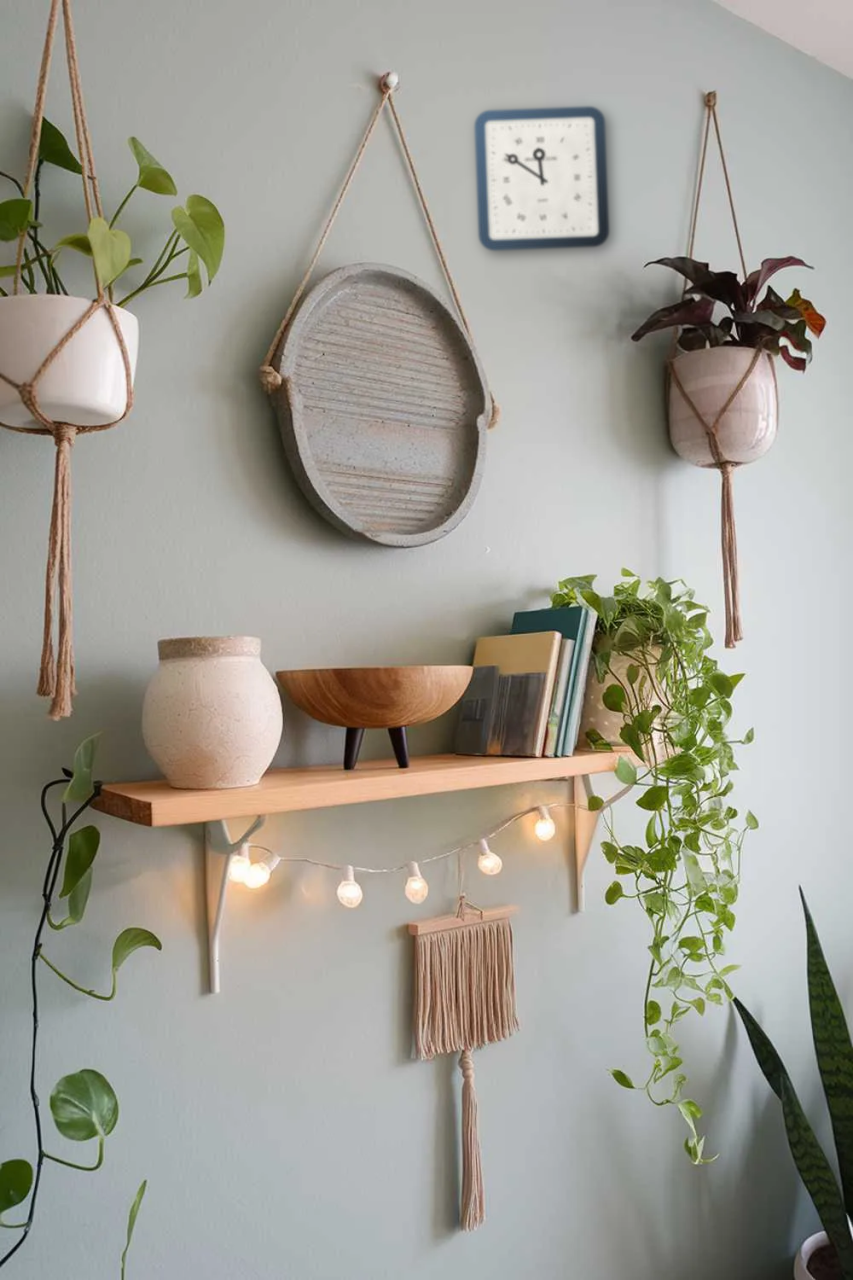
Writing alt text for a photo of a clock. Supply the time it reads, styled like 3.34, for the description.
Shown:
11.51
